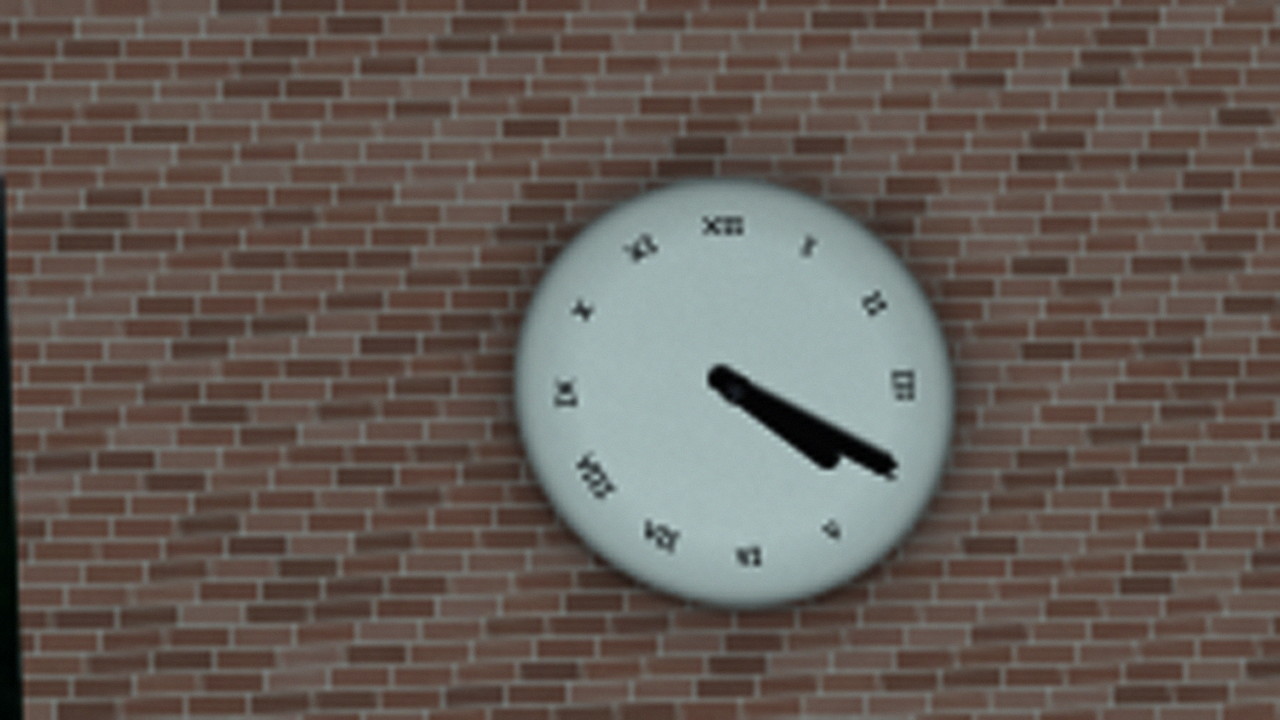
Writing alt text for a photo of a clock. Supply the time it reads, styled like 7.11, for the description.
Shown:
4.20
